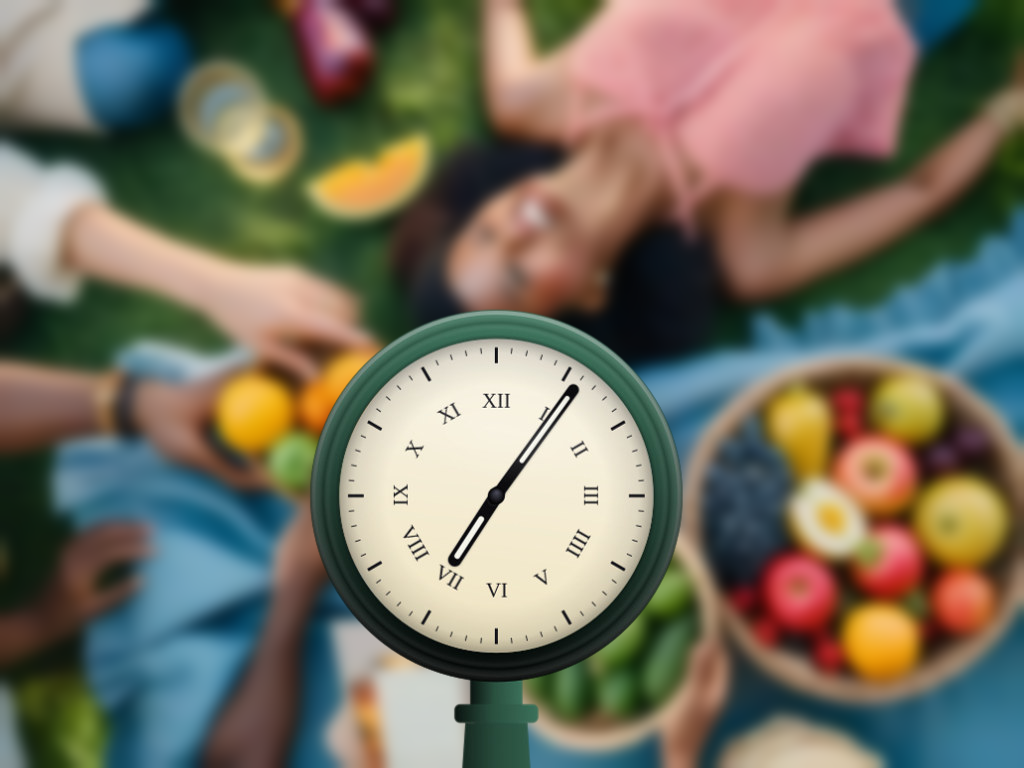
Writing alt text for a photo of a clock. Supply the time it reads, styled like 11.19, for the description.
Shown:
7.06
